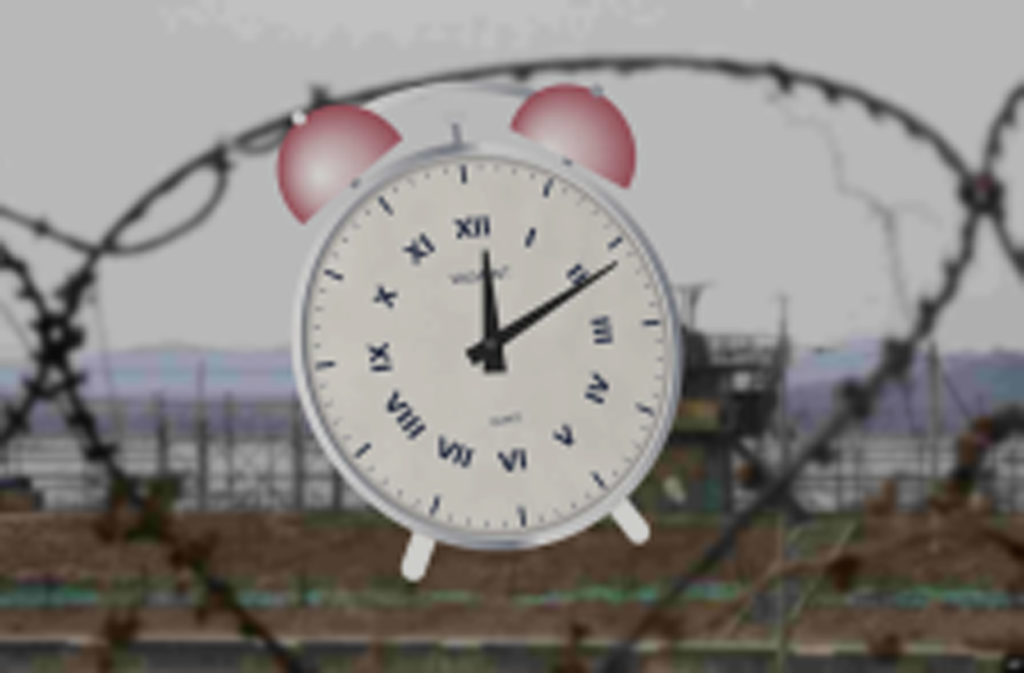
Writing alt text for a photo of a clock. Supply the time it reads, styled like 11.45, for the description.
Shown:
12.11
